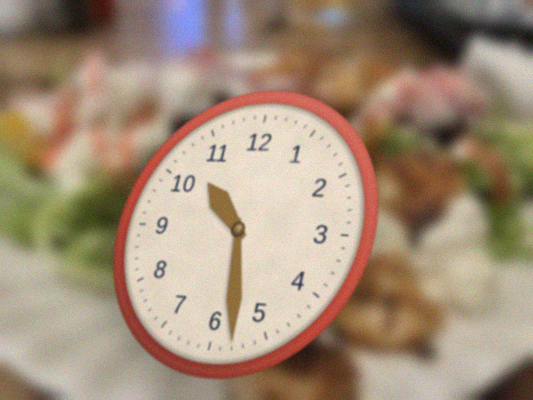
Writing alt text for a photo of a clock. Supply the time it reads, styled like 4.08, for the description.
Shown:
10.28
